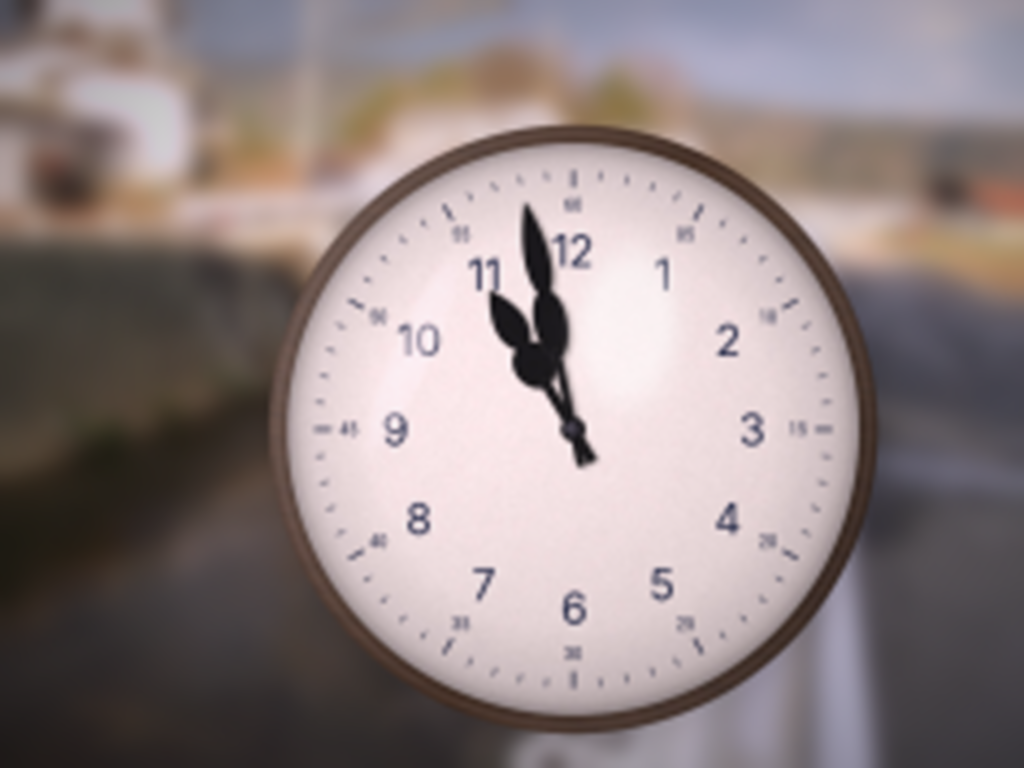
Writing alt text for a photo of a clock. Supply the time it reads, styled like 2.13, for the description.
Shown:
10.58
